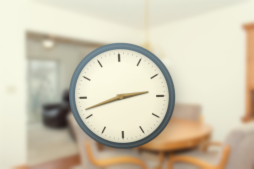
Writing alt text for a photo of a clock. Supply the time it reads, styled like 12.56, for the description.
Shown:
2.42
